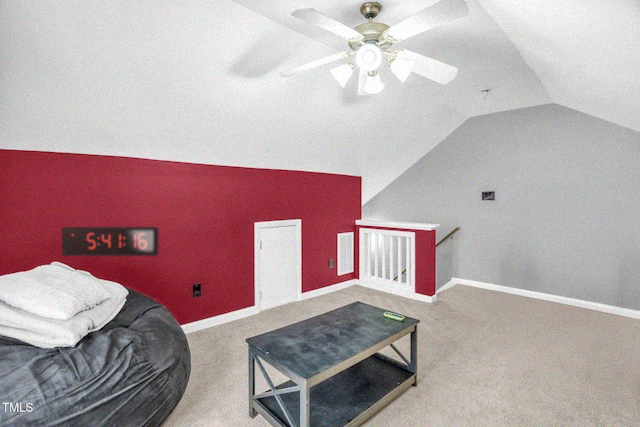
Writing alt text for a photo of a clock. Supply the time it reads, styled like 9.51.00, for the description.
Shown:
5.41.16
